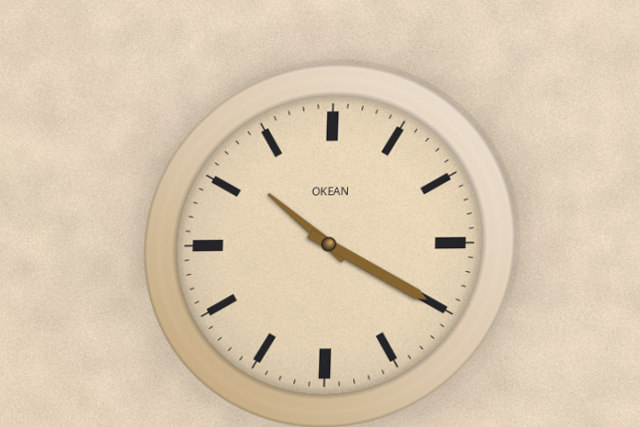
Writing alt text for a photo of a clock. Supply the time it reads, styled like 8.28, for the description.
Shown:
10.20
